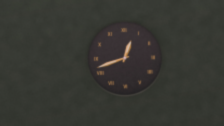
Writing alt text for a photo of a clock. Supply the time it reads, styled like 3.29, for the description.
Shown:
12.42
